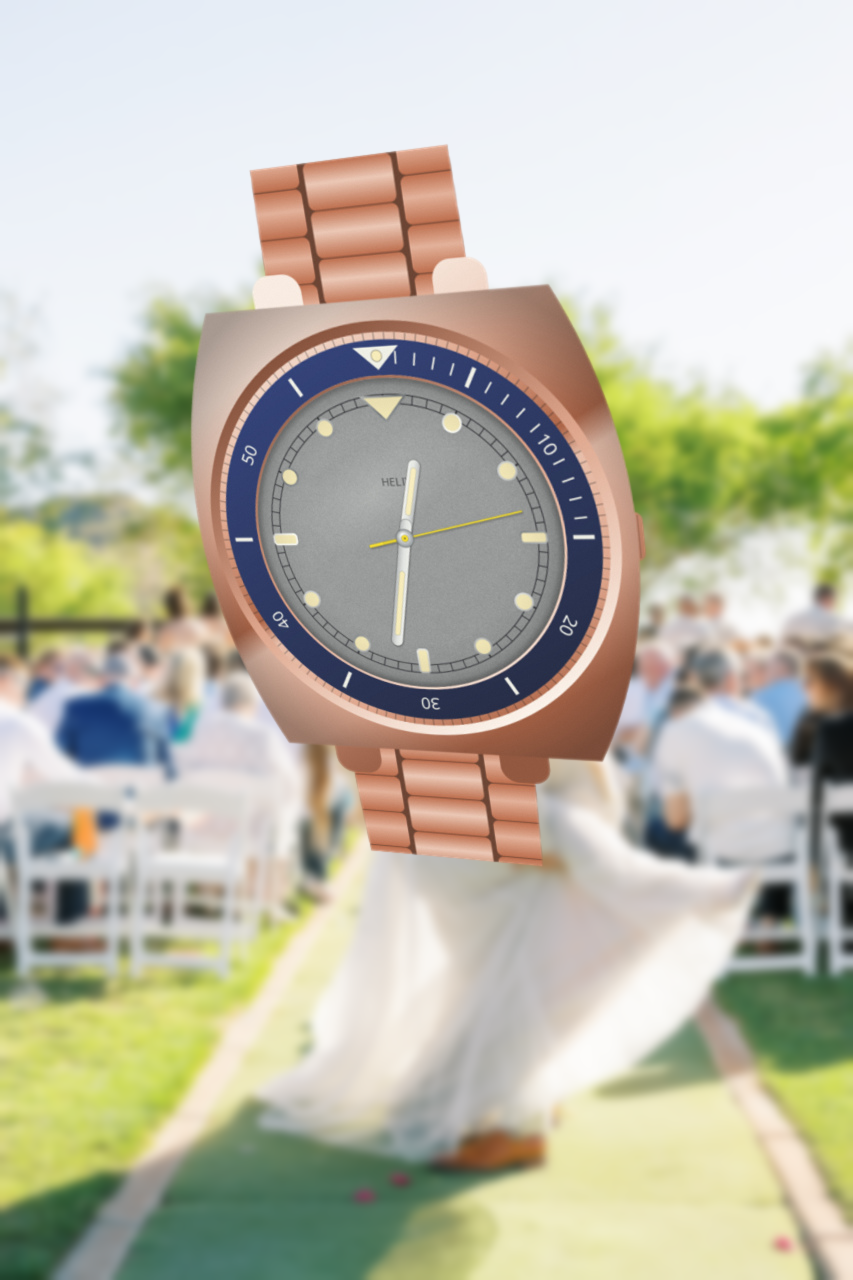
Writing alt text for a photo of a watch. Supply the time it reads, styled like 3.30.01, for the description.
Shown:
12.32.13
